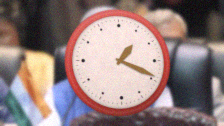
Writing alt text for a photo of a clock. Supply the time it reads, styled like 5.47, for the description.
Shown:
1.19
